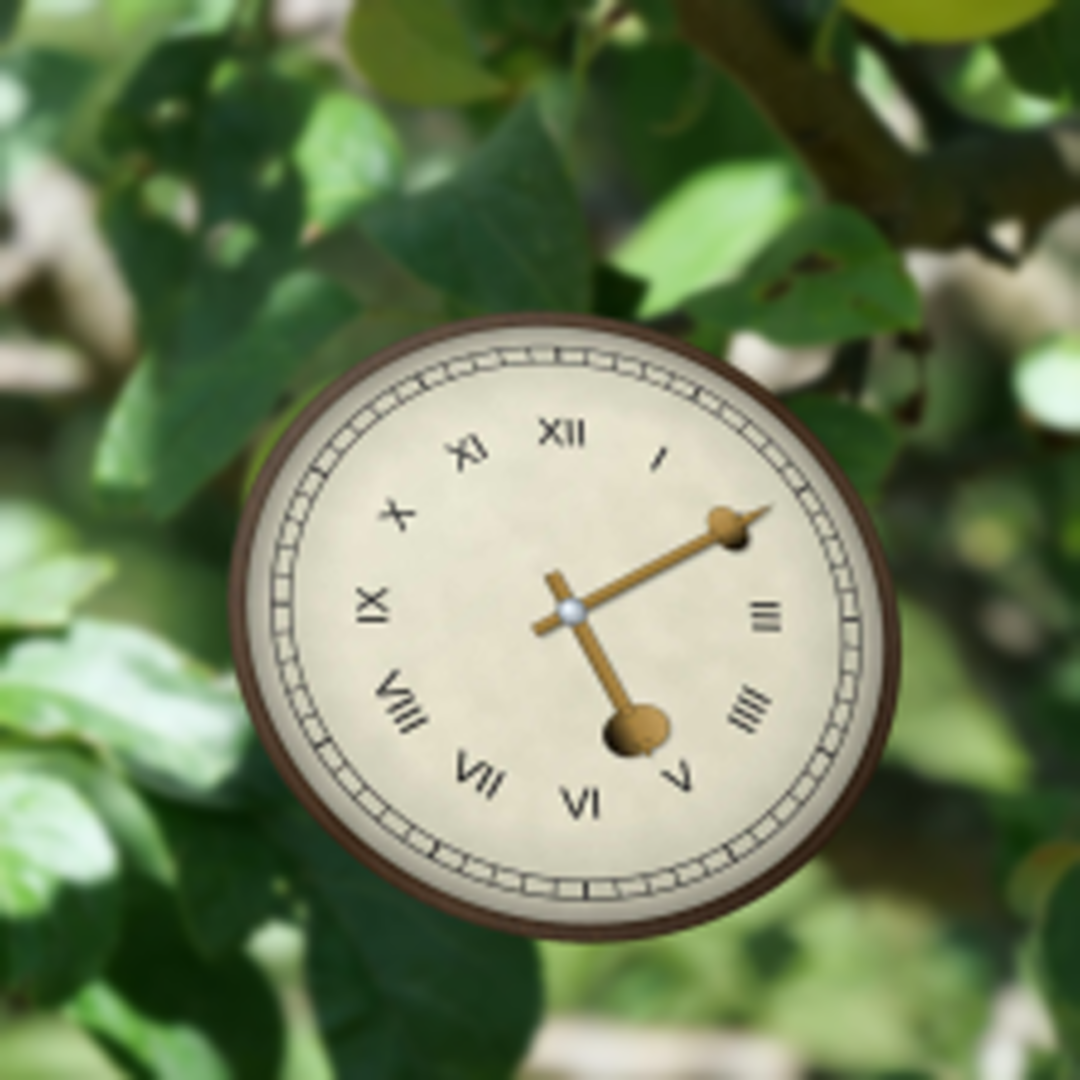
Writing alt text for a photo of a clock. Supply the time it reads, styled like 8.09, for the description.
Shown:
5.10
